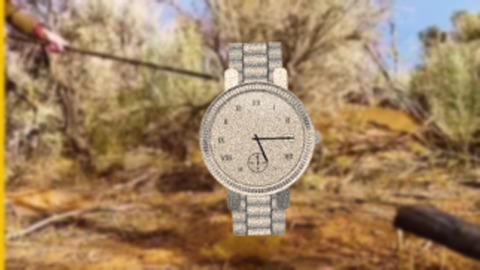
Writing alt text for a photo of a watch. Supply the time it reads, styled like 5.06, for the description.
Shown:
5.15
